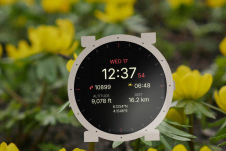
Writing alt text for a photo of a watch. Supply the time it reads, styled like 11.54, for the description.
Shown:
12.37
